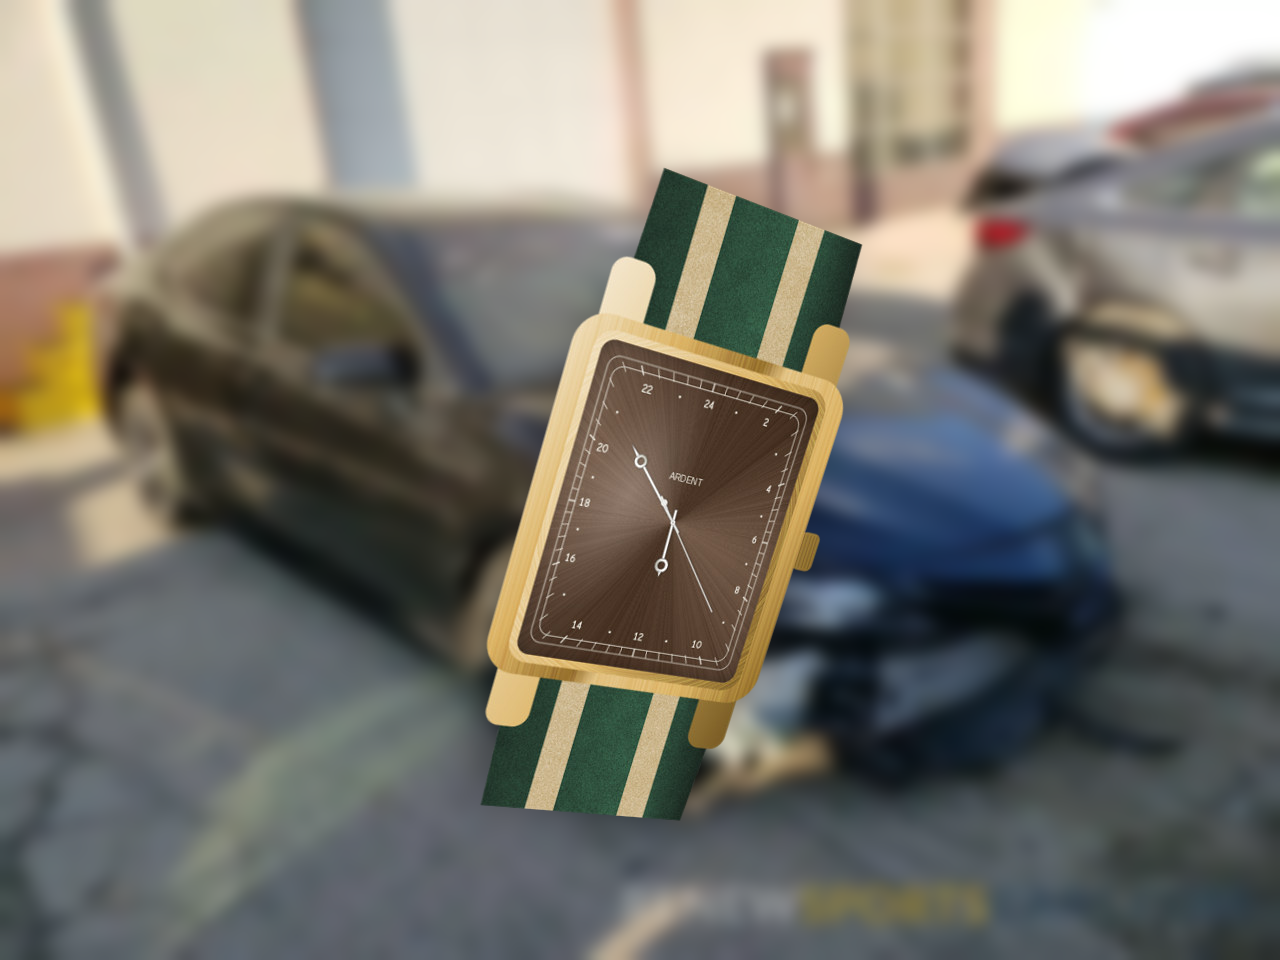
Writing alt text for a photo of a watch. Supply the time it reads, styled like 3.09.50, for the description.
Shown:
11.52.23
